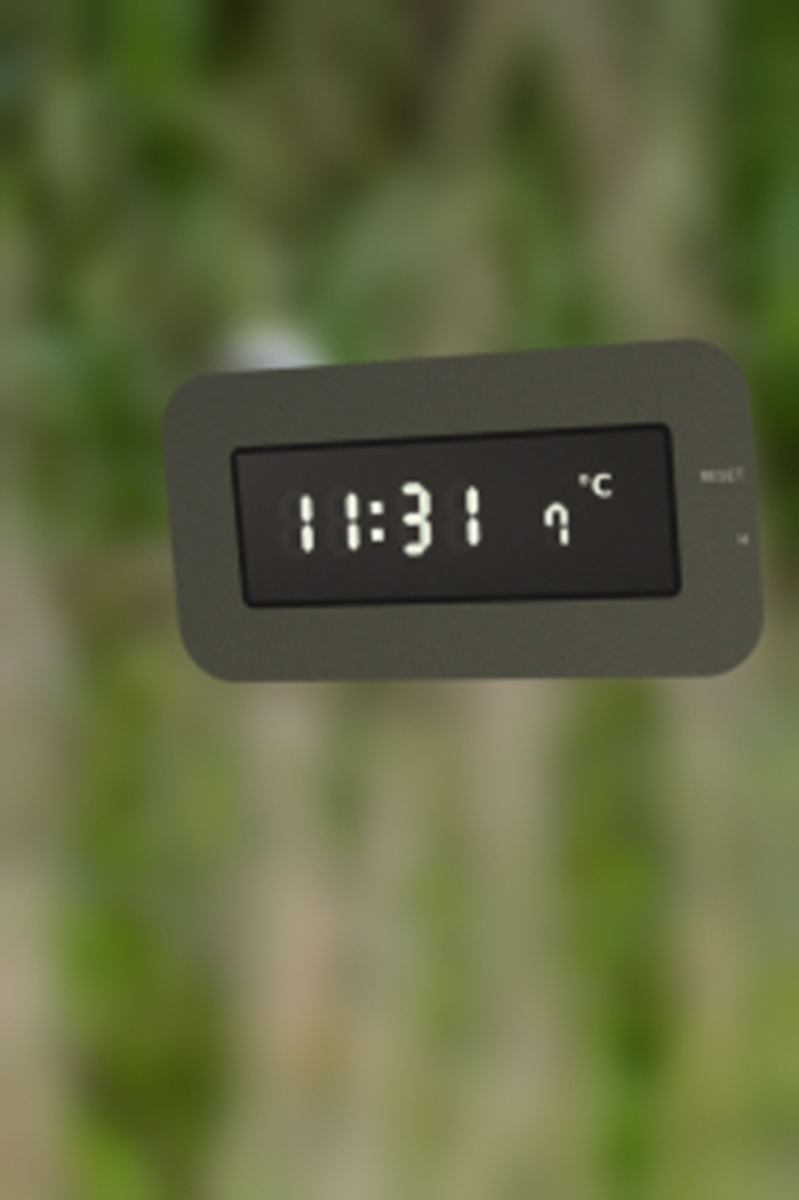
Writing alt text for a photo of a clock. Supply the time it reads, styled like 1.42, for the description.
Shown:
11.31
